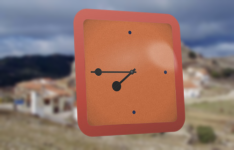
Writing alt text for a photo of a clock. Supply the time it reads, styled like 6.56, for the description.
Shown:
7.45
